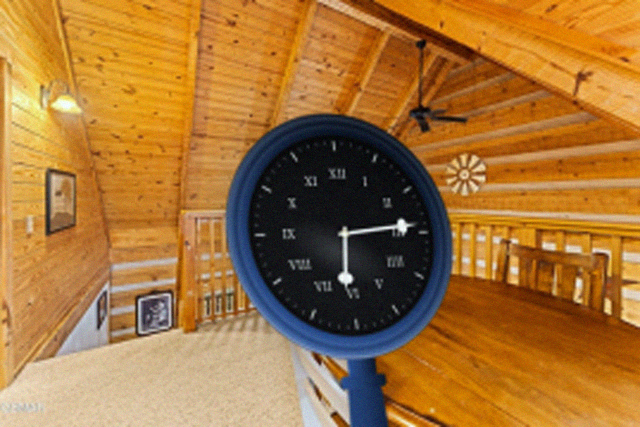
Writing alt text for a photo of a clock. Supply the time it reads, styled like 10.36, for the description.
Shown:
6.14
